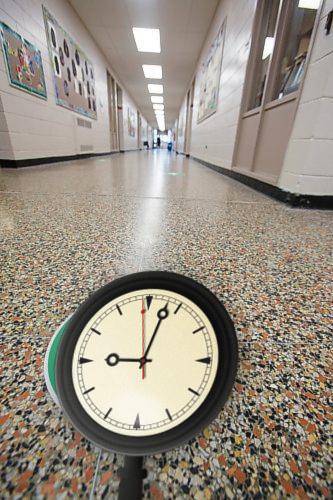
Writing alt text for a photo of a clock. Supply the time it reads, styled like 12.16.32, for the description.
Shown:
9.02.59
